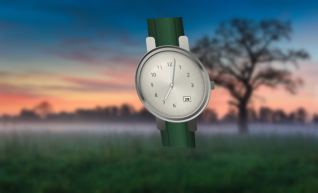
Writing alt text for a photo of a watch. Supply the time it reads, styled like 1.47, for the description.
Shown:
7.02
